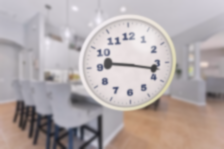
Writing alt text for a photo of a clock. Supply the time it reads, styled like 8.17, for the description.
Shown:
9.17
